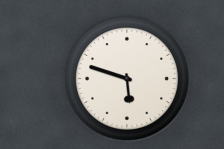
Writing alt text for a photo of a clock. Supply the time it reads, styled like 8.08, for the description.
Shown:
5.48
